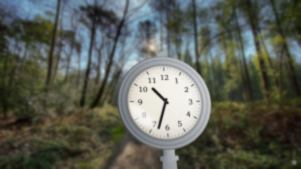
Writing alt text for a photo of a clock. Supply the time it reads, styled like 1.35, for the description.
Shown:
10.33
